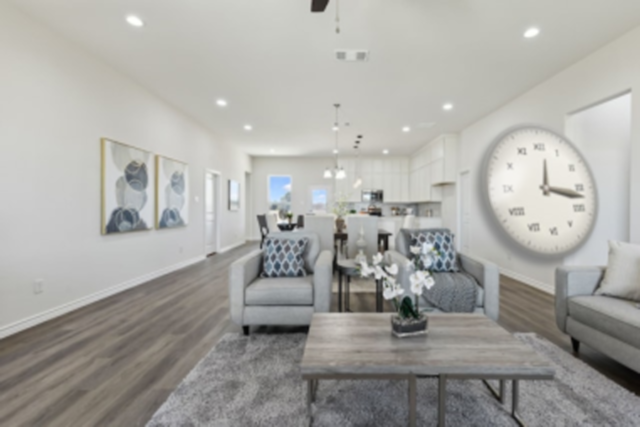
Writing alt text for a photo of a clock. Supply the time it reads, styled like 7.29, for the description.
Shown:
12.17
